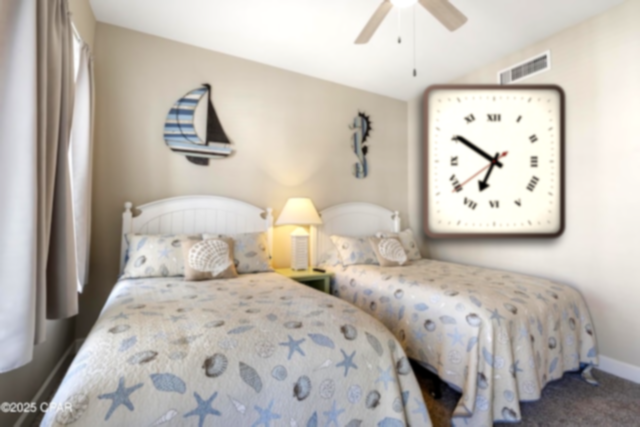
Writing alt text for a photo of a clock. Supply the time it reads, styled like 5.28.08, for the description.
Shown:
6.50.39
